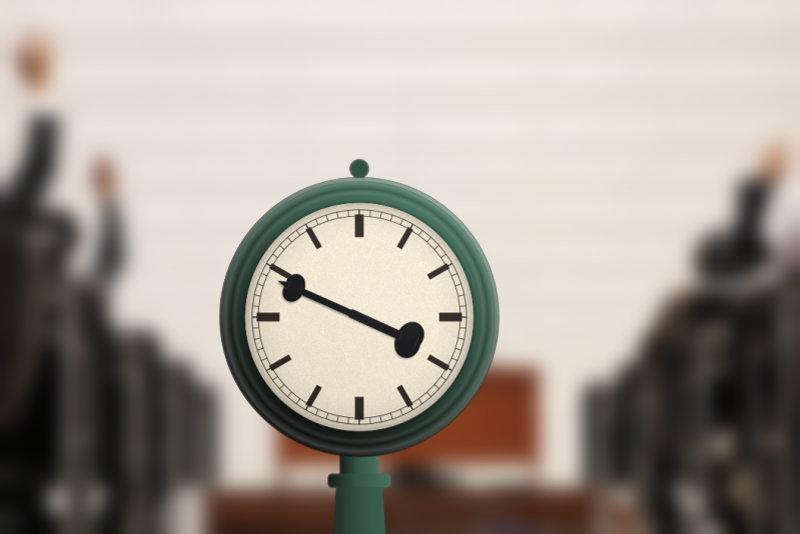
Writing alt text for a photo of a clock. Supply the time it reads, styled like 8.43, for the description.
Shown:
3.49
